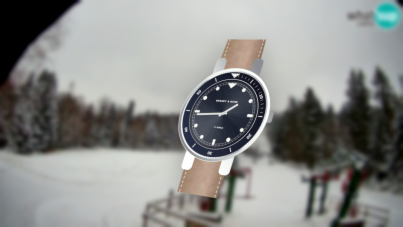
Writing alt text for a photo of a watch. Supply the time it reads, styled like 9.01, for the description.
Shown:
1.44
